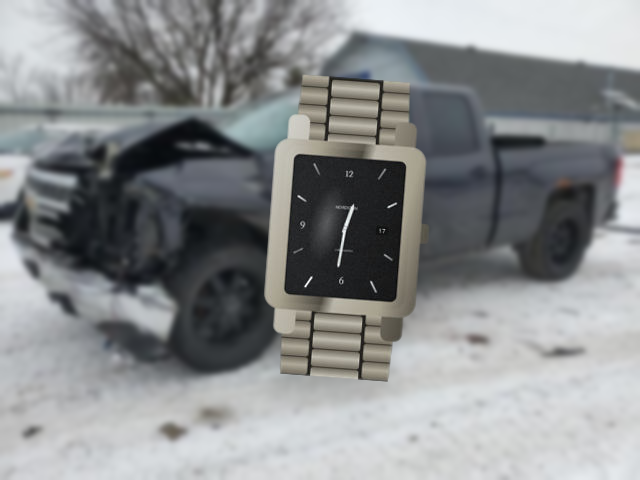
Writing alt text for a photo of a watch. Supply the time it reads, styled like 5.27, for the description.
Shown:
12.31
